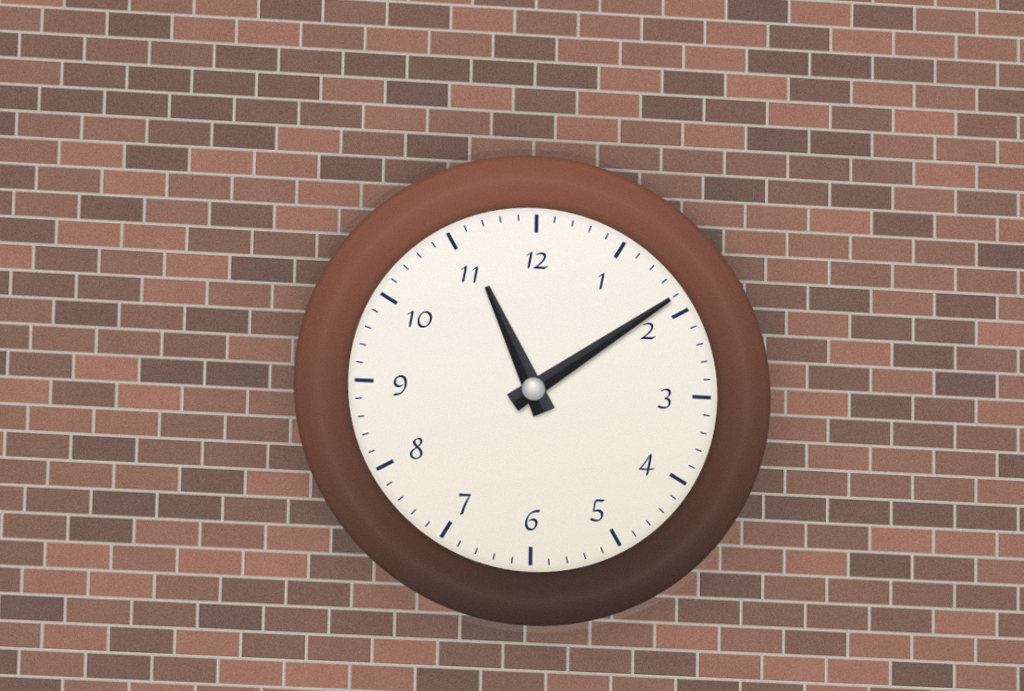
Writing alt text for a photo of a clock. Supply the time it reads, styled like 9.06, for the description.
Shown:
11.09
